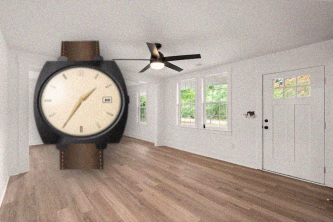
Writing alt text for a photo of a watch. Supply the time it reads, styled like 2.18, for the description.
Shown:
1.35
